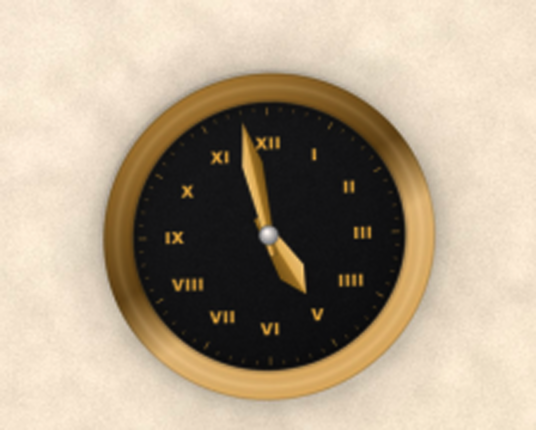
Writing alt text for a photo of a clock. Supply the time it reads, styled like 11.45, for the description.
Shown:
4.58
